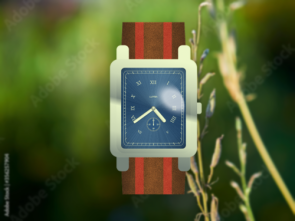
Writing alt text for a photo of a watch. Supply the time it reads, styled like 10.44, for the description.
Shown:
4.39
